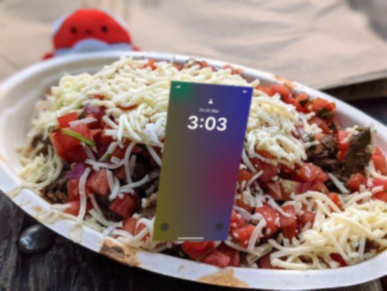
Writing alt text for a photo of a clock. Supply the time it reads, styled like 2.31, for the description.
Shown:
3.03
